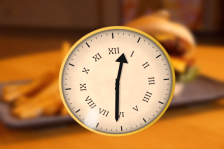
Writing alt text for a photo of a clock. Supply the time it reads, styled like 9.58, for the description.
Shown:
12.31
